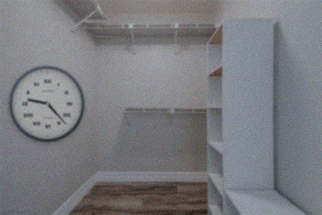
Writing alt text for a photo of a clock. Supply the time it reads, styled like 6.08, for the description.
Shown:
9.23
